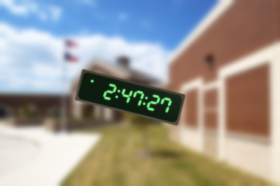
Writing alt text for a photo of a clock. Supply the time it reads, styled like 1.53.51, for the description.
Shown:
2.47.27
